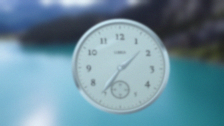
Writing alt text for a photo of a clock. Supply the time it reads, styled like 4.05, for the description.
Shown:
1.36
